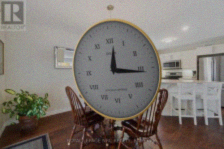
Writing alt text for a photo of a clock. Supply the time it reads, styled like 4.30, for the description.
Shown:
12.16
